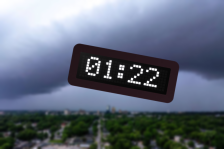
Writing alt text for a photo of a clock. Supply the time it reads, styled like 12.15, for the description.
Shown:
1.22
